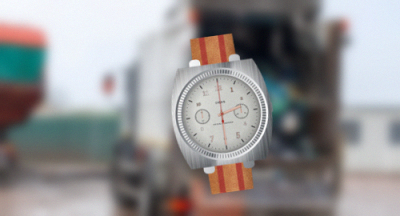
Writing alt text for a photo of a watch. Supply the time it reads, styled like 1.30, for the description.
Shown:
2.30
